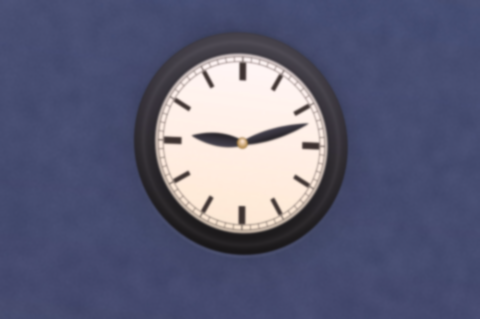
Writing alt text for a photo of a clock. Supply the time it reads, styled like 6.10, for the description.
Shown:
9.12
